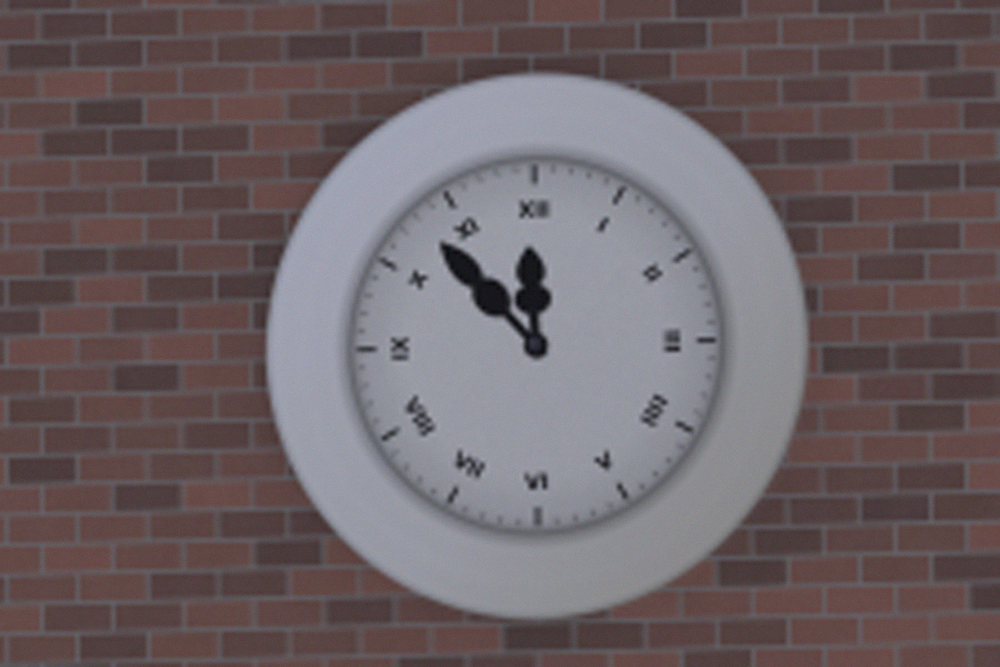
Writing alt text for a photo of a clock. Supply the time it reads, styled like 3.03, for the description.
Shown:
11.53
